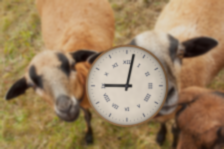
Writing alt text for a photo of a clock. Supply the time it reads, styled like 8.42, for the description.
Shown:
9.02
